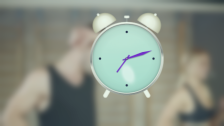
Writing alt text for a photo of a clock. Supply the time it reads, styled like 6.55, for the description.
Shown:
7.12
